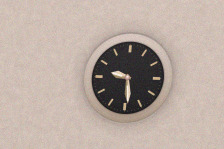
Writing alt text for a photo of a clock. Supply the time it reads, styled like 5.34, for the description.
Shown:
9.29
